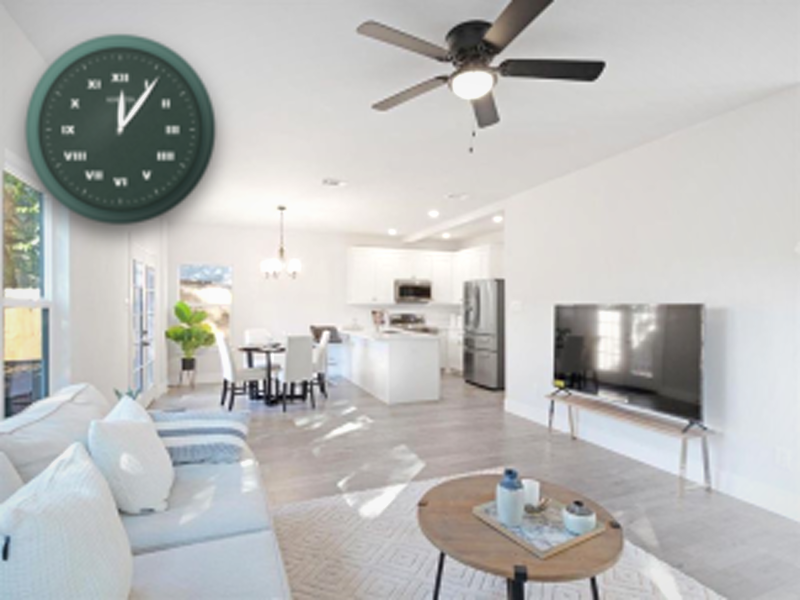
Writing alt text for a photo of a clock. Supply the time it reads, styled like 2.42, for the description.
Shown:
12.06
